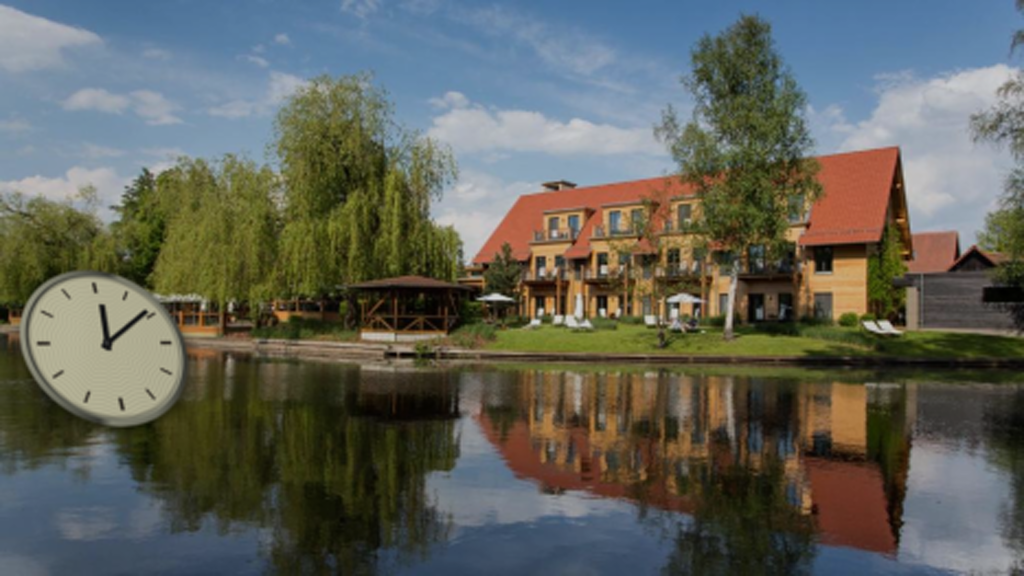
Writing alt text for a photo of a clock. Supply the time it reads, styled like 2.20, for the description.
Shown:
12.09
